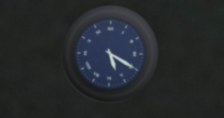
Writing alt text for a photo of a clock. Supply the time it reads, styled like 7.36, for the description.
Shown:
5.20
